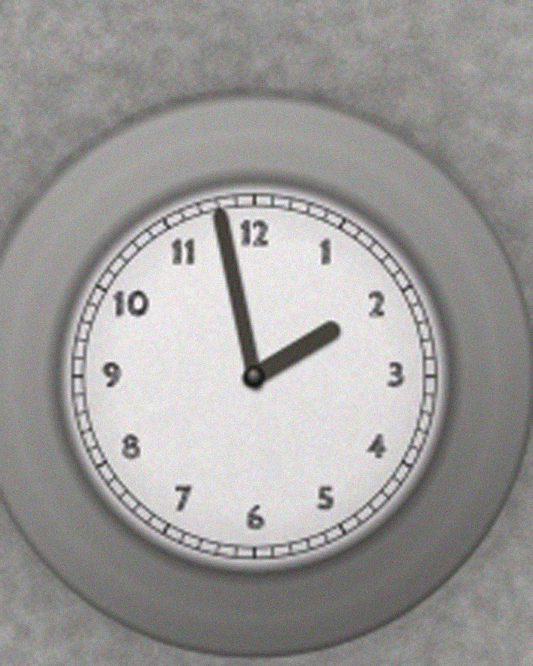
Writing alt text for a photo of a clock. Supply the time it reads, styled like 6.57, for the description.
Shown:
1.58
